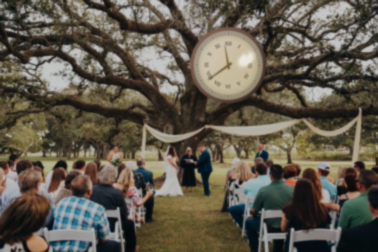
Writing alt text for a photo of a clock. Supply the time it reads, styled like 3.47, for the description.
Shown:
11.39
